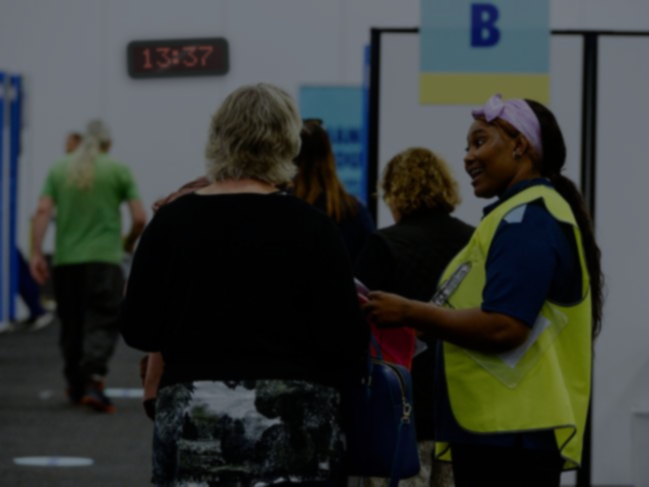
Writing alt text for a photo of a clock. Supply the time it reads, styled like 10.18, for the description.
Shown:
13.37
